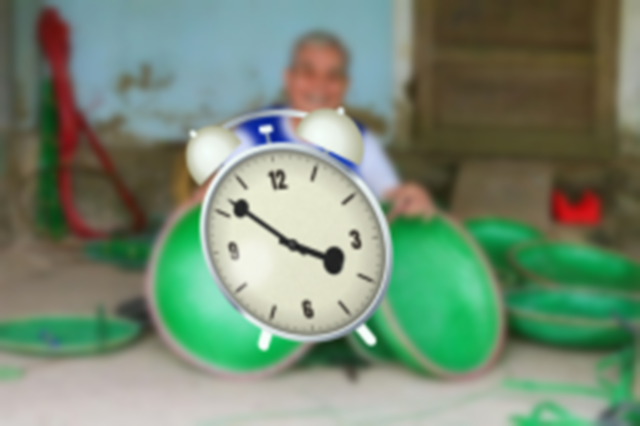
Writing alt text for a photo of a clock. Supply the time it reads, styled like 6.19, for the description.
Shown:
3.52
